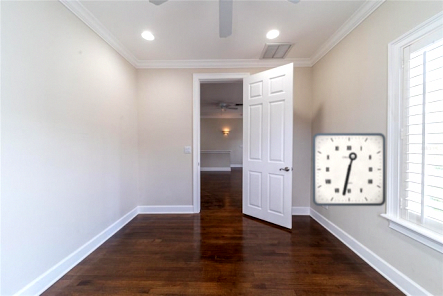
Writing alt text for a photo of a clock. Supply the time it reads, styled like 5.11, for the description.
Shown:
12.32
